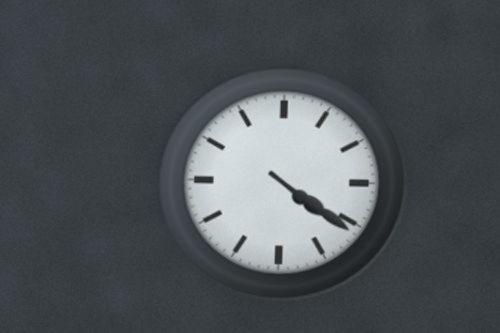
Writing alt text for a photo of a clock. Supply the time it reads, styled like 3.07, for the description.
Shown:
4.21
